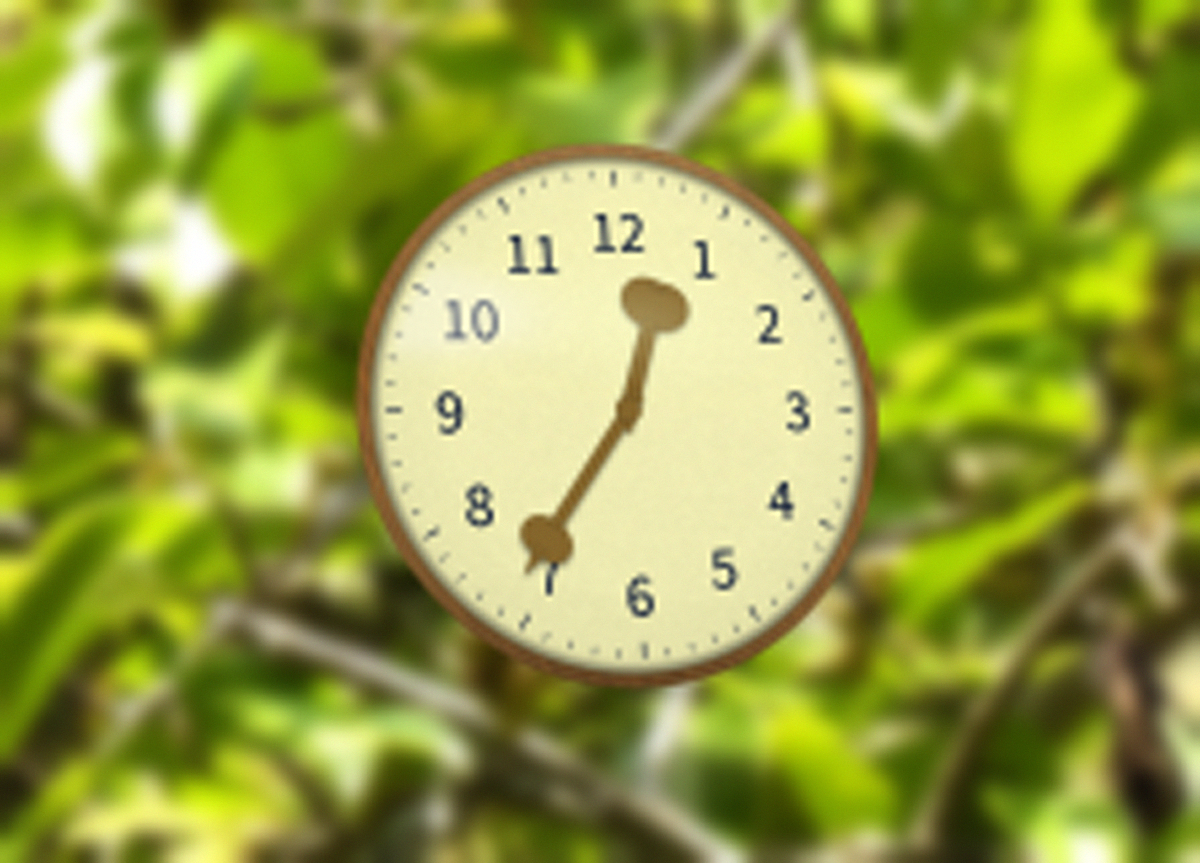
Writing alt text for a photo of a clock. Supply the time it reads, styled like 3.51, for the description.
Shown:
12.36
